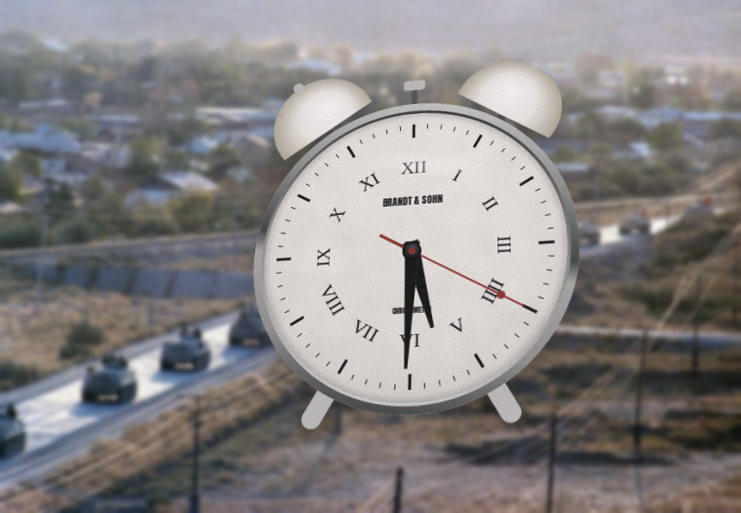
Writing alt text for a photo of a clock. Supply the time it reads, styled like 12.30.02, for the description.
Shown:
5.30.20
